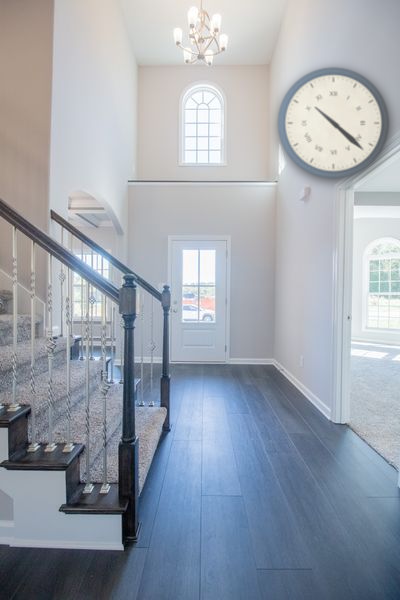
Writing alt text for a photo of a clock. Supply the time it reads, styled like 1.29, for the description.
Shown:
10.22
